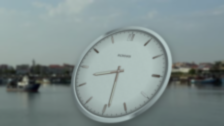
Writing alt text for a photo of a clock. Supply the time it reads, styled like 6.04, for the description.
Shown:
8.29
